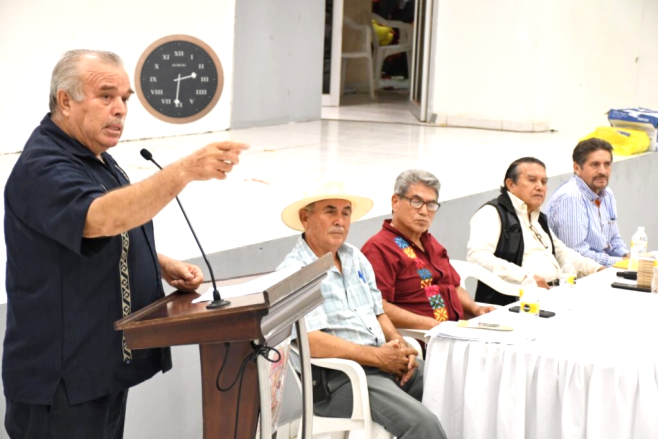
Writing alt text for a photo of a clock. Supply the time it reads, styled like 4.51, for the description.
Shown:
2.31
